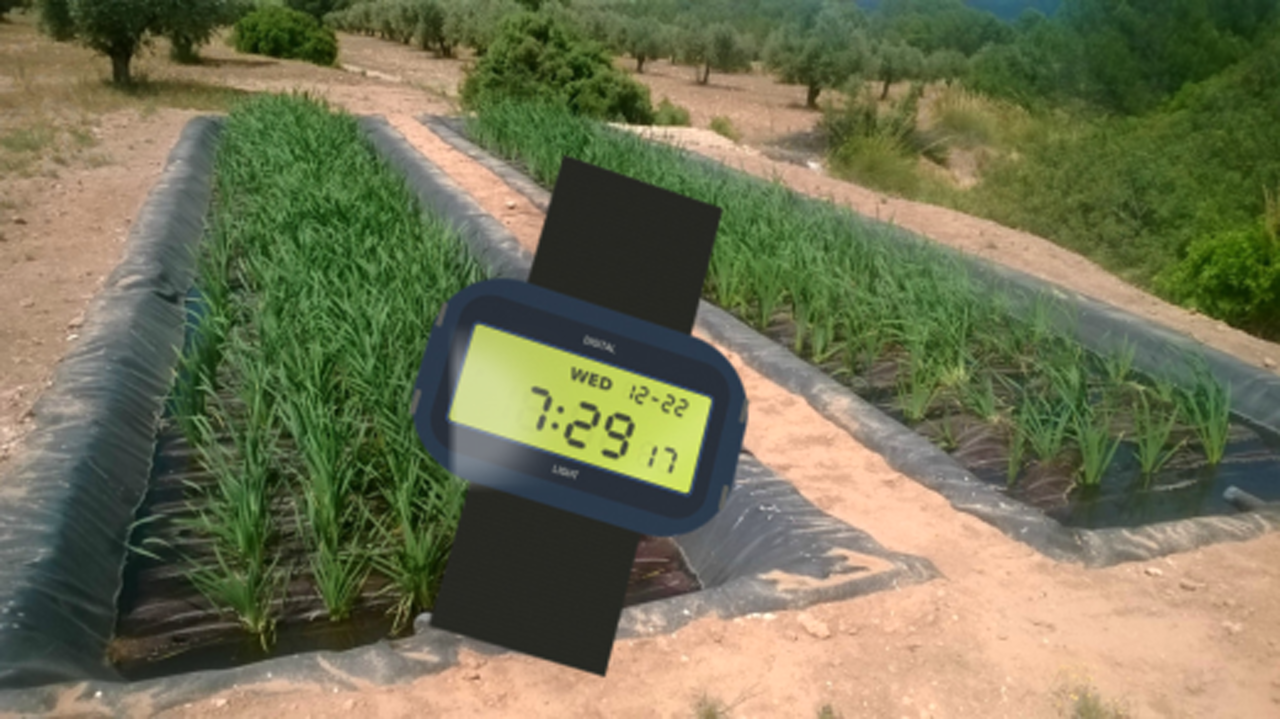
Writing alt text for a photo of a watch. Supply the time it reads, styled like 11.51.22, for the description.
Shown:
7.29.17
